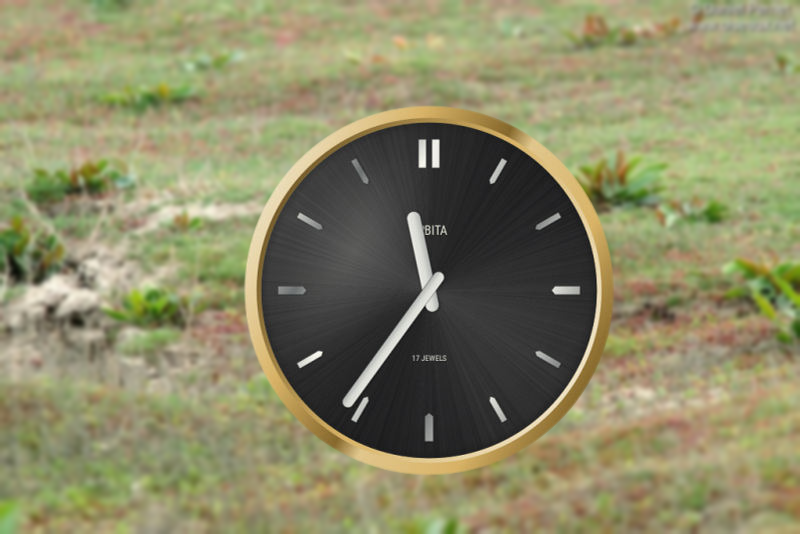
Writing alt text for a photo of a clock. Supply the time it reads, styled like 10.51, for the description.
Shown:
11.36
